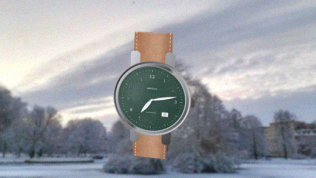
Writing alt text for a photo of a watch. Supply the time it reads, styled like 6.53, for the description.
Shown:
7.13
